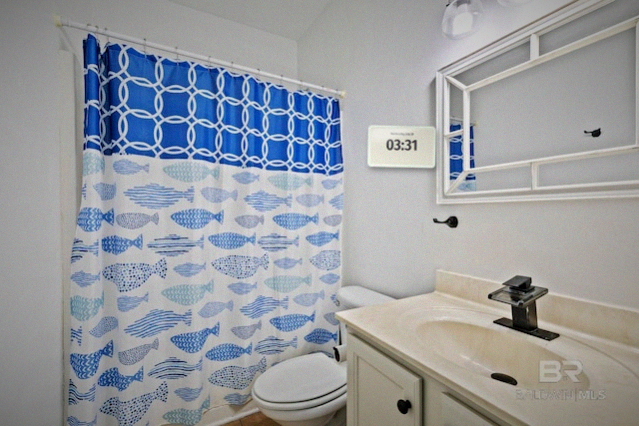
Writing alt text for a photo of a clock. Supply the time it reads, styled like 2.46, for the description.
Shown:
3.31
